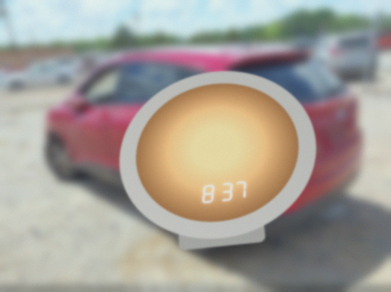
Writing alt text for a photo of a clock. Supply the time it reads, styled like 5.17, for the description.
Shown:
8.37
